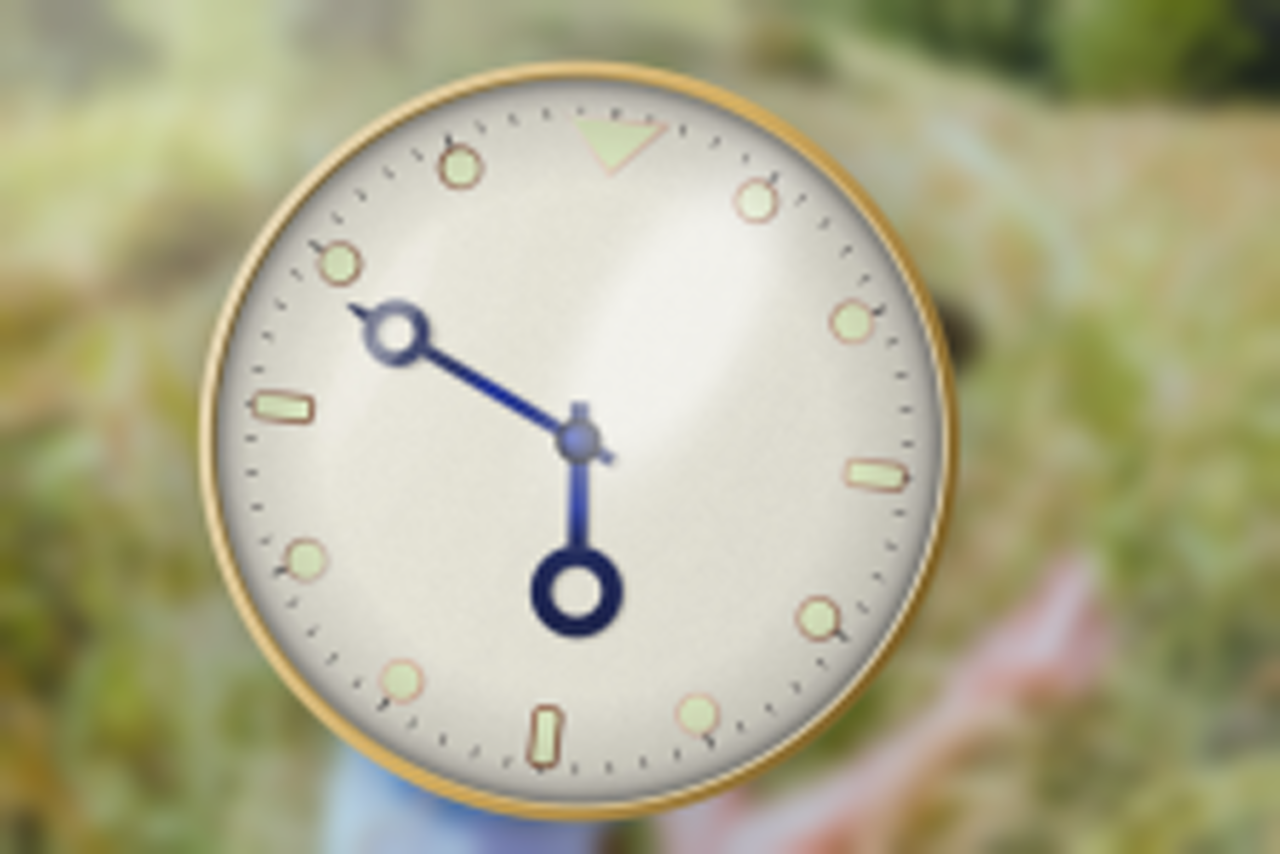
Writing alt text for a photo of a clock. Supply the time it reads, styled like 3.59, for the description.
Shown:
5.49
